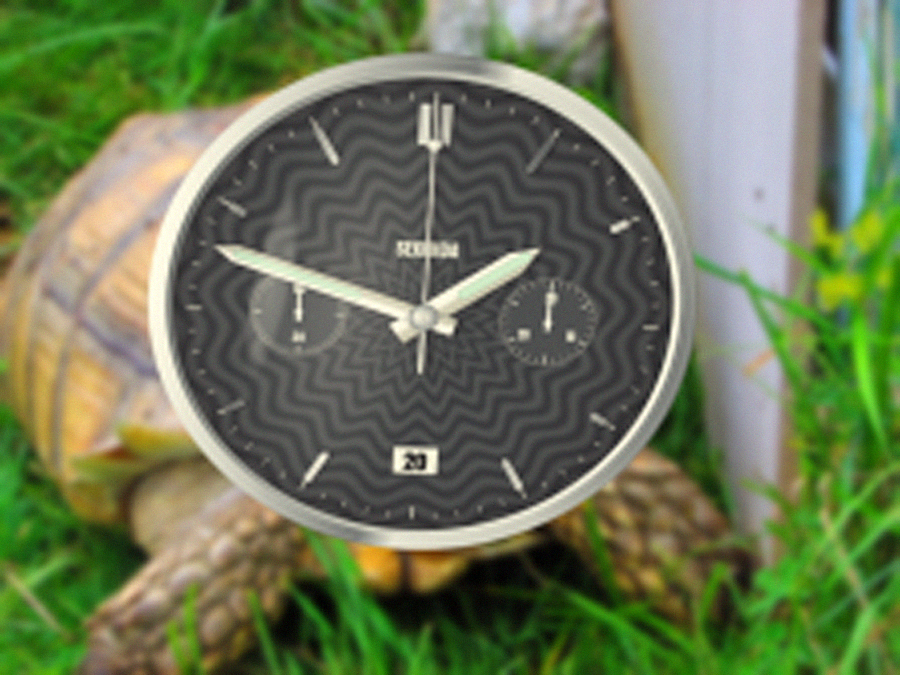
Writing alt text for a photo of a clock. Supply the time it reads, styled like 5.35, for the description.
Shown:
1.48
